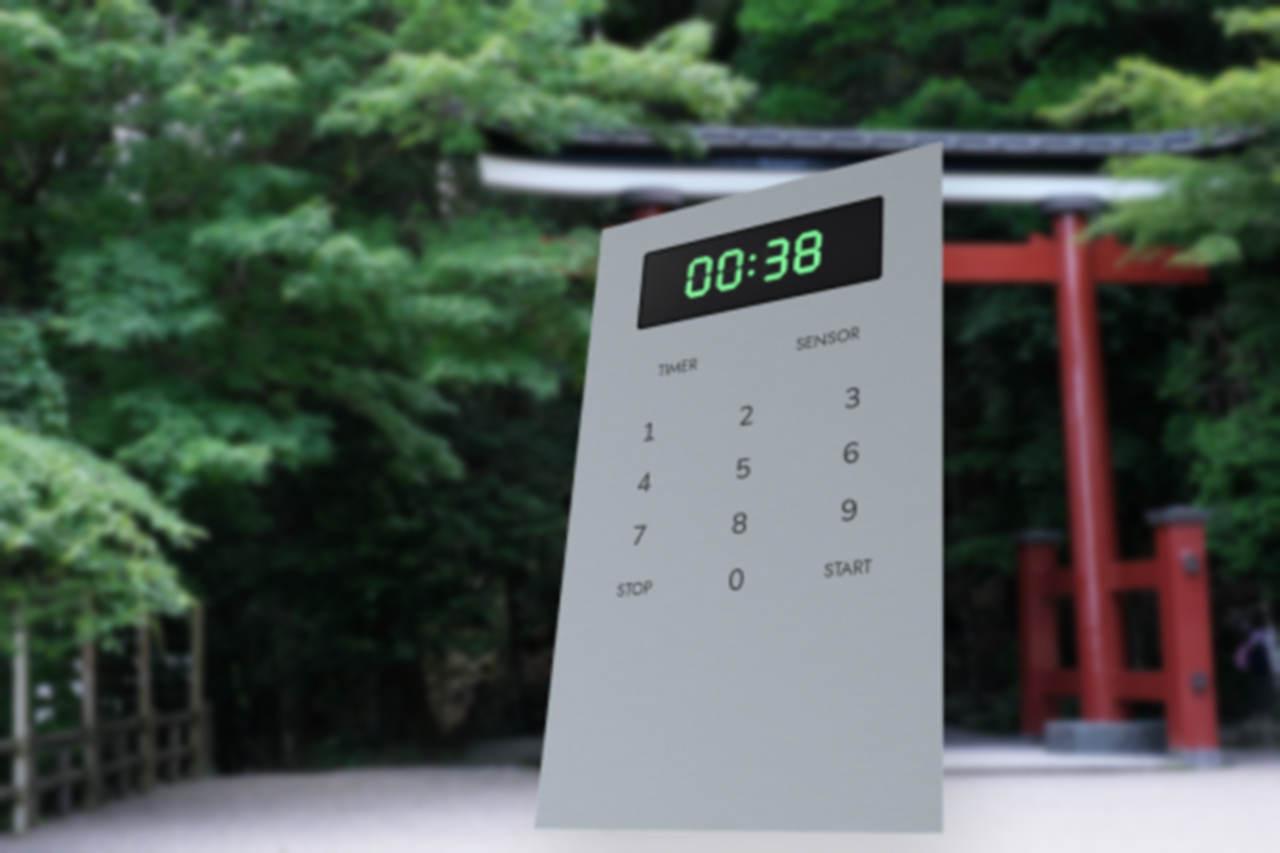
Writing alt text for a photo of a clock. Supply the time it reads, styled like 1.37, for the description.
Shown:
0.38
